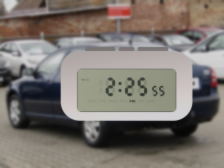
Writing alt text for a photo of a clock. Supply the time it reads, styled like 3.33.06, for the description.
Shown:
2.25.55
